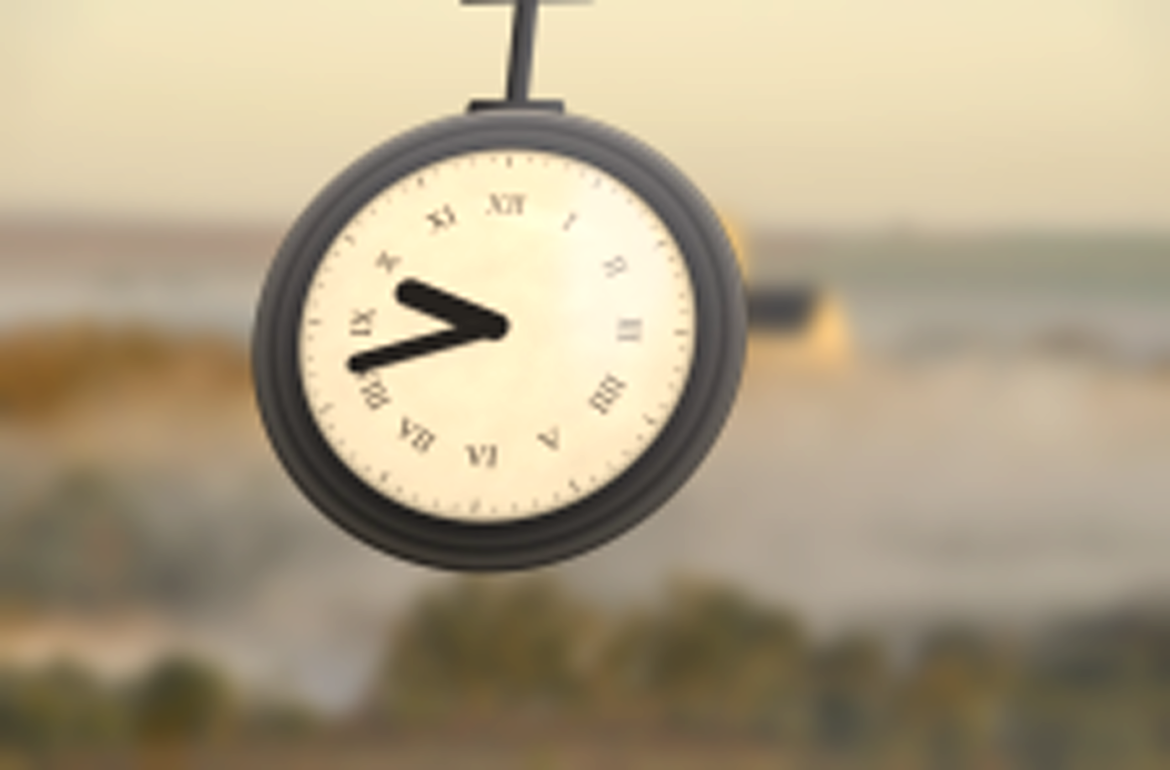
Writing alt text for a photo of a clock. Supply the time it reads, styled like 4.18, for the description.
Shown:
9.42
